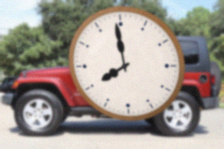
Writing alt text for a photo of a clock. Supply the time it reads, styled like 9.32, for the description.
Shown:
7.59
